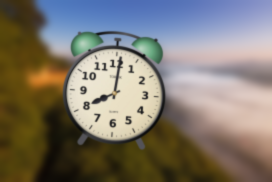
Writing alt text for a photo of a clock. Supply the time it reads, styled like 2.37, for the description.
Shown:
8.01
